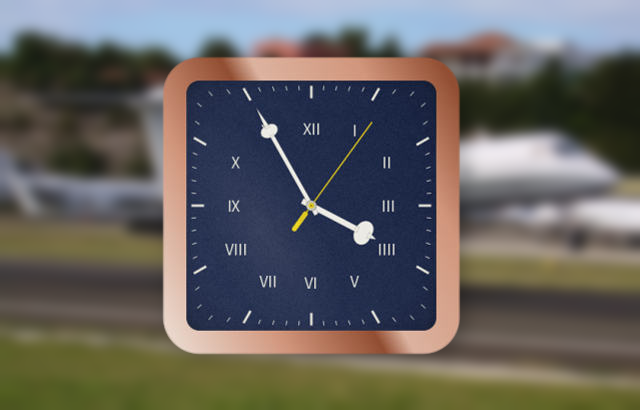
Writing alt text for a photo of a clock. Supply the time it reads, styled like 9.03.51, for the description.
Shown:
3.55.06
